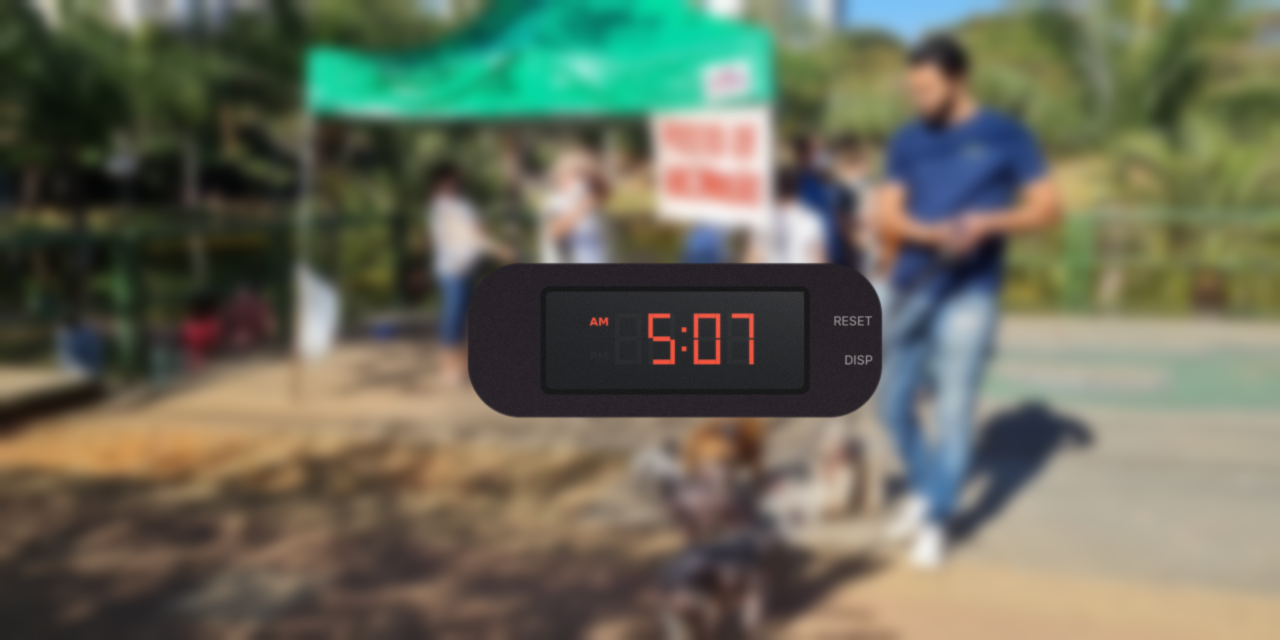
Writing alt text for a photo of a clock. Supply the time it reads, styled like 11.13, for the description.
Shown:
5.07
